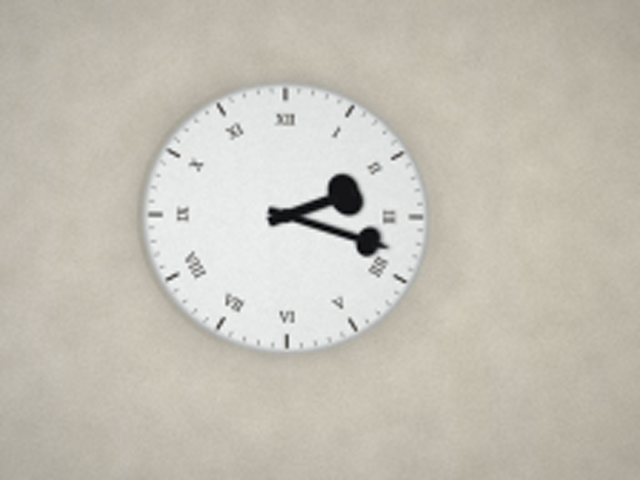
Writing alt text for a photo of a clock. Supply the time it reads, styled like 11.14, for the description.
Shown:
2.18
